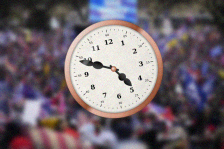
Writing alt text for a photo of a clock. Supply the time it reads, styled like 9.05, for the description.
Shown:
4.49
